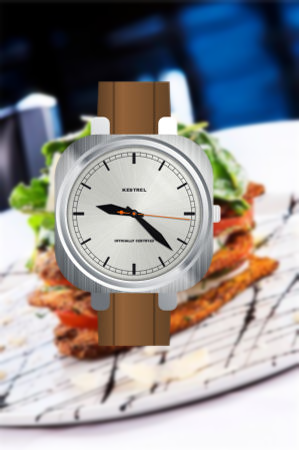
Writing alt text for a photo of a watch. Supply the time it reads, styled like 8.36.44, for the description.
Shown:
9.22.16
